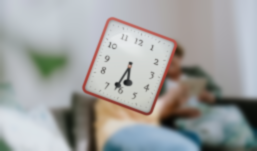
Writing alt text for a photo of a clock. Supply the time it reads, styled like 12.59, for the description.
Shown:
5.32
